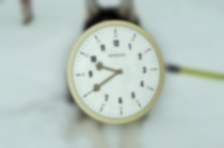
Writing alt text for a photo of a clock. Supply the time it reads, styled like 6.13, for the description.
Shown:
9.40
